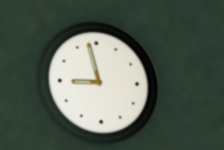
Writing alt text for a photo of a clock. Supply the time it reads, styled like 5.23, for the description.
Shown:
8.58
